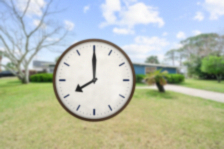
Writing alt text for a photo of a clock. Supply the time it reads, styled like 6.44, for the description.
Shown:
8.00
